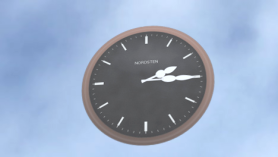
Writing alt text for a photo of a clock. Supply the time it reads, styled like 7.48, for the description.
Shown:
2.15
